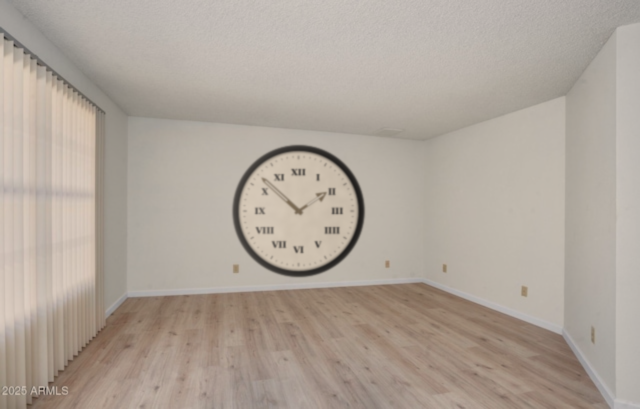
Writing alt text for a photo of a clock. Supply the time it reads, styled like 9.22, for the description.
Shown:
1.52
